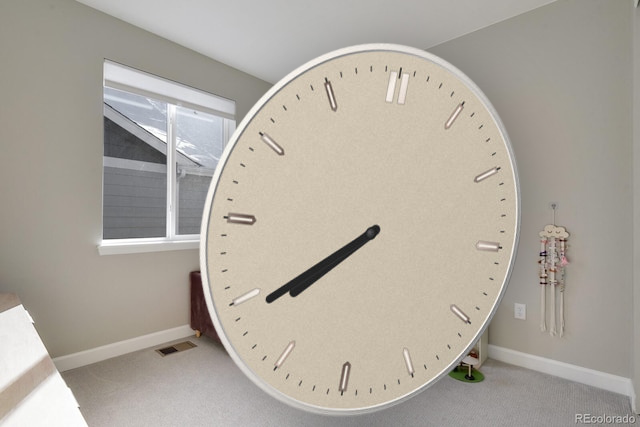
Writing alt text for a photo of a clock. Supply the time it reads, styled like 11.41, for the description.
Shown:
7.39
